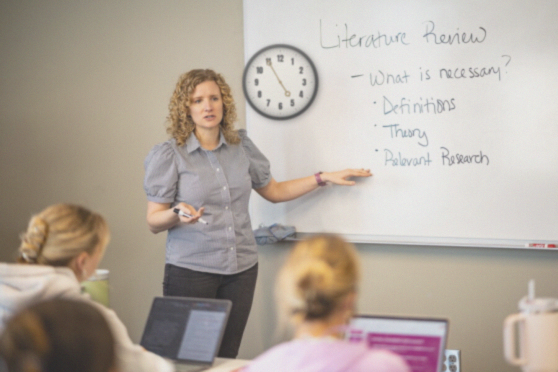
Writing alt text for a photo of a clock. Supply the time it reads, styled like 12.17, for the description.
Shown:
4.55
